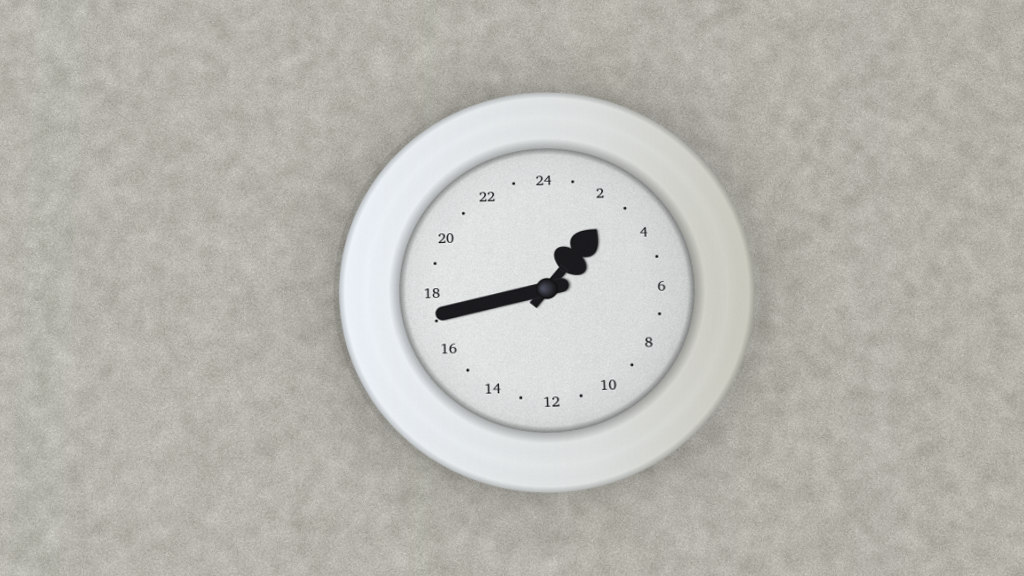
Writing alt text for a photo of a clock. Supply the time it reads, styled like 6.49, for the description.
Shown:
2.43
